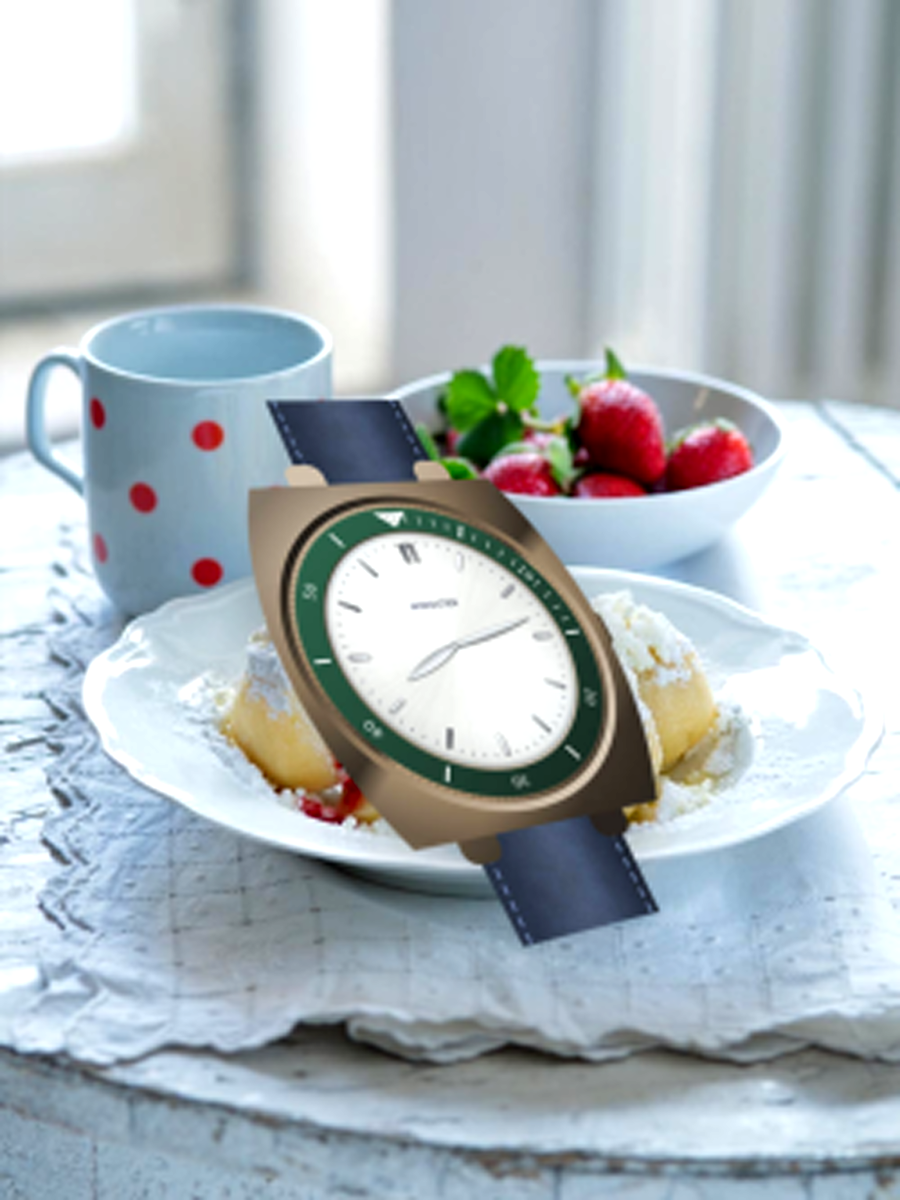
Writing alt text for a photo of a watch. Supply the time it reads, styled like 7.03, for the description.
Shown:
8.13
